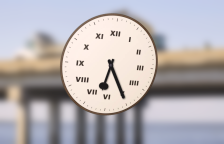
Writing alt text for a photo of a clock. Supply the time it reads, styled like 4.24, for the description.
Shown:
6.25
